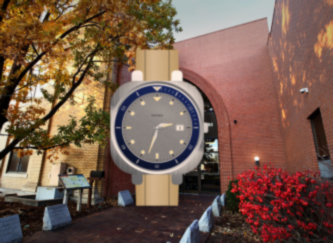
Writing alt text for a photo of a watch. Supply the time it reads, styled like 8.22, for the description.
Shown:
2.33
